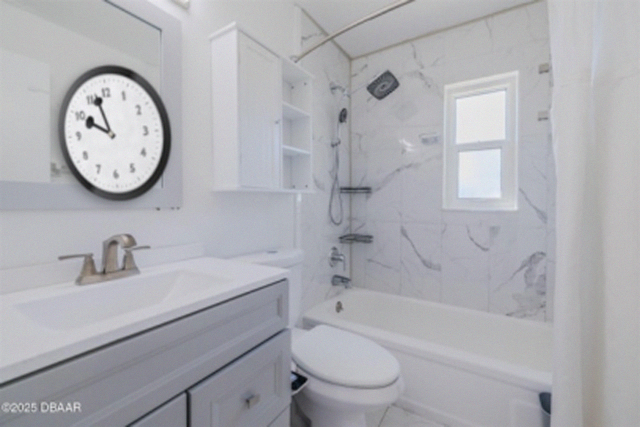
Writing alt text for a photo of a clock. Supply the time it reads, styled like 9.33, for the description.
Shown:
9.57
